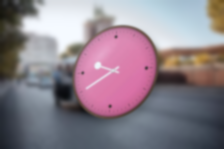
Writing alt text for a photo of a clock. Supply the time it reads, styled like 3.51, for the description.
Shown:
9.40
